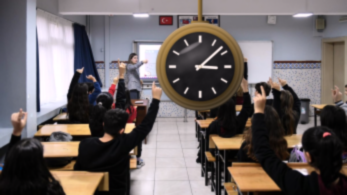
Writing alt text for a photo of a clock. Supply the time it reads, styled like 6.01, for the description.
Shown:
3.08
